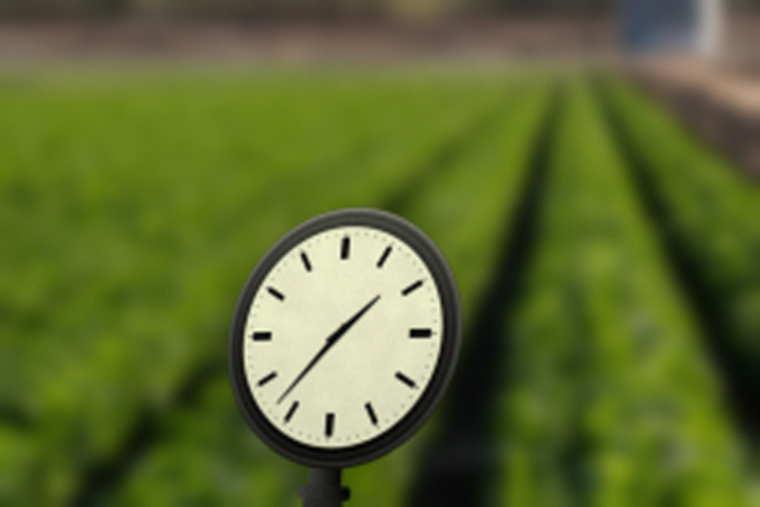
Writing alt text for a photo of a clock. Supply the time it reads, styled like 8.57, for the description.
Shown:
1.37
